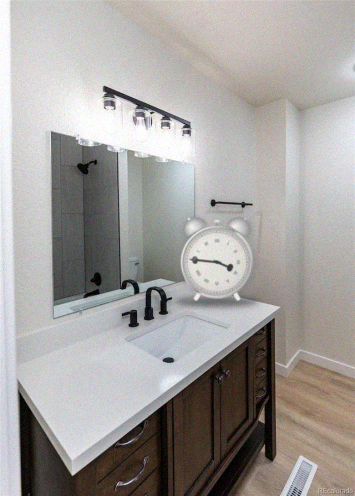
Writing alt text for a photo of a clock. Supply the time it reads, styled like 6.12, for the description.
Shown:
3.46
